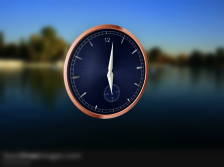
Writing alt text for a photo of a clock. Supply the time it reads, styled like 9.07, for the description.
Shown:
6.02
